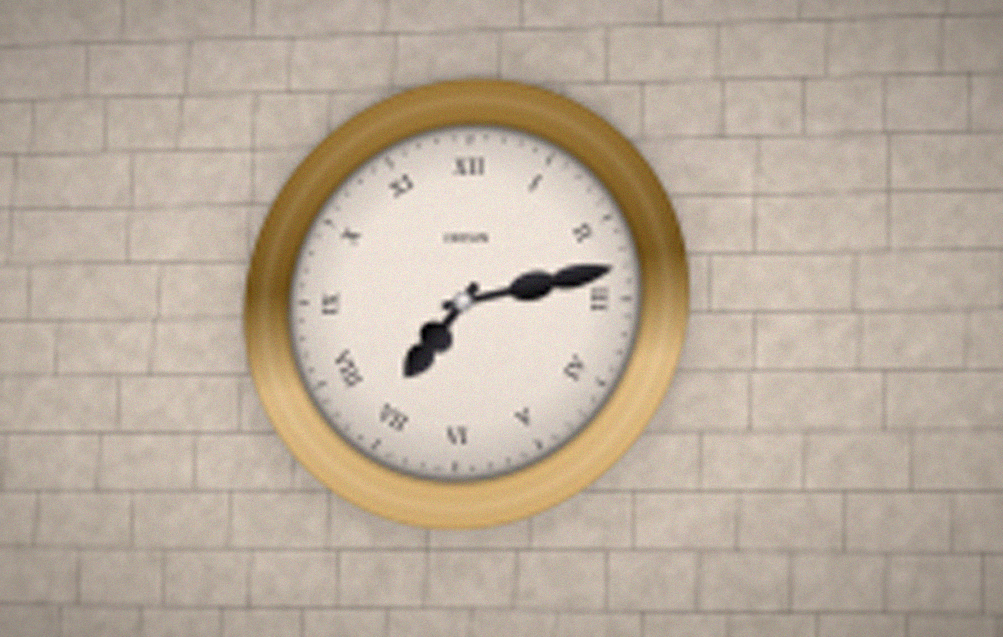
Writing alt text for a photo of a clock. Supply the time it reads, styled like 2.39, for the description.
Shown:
7.13
